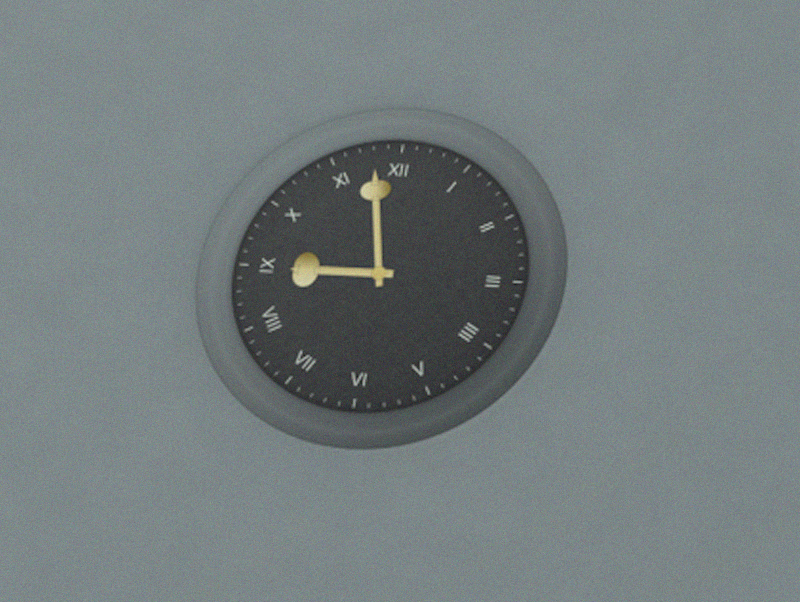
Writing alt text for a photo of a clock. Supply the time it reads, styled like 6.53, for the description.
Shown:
8.58
